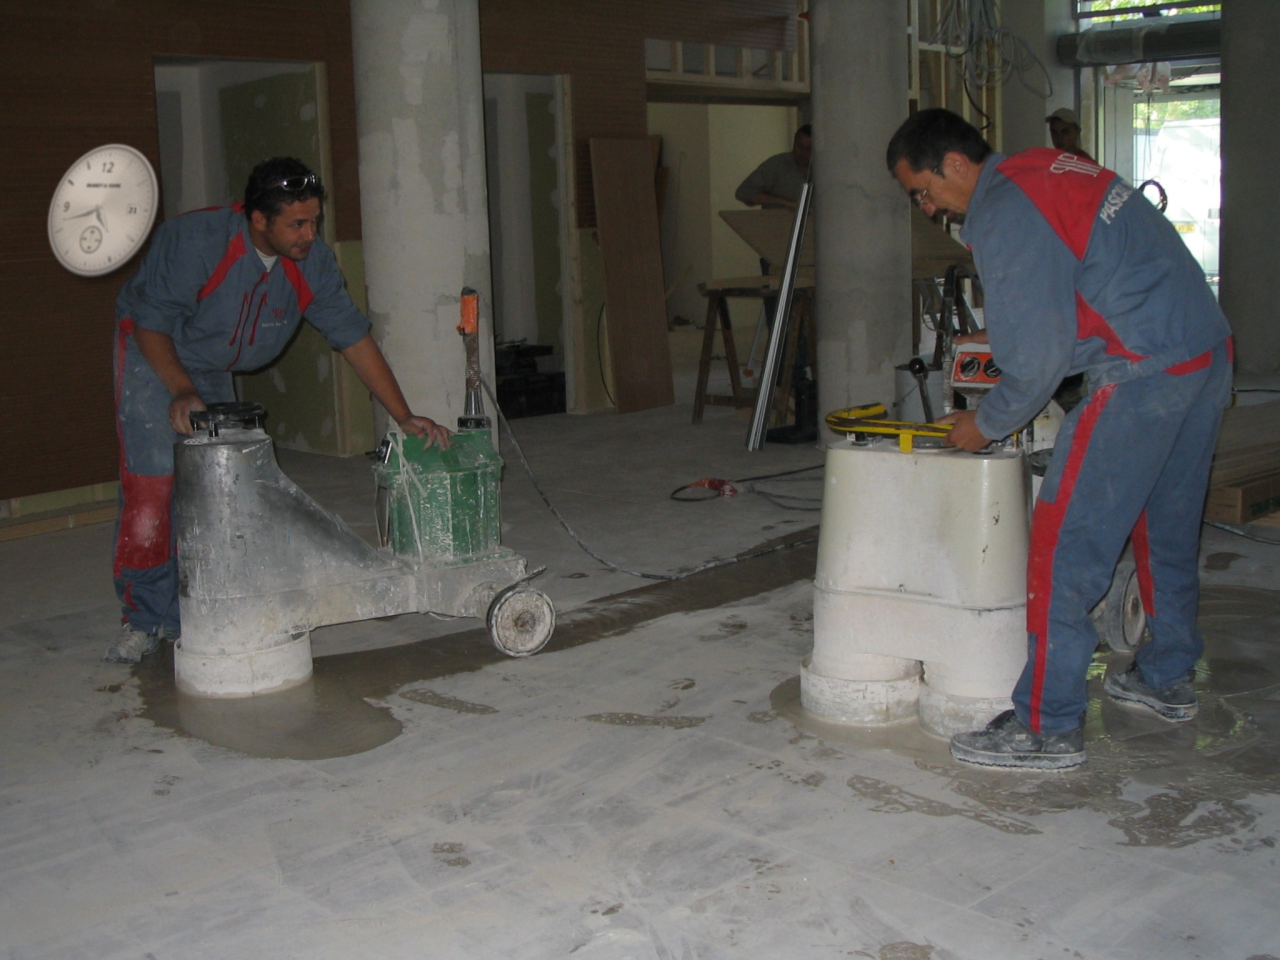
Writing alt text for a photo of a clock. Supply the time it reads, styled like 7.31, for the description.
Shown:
4.42
